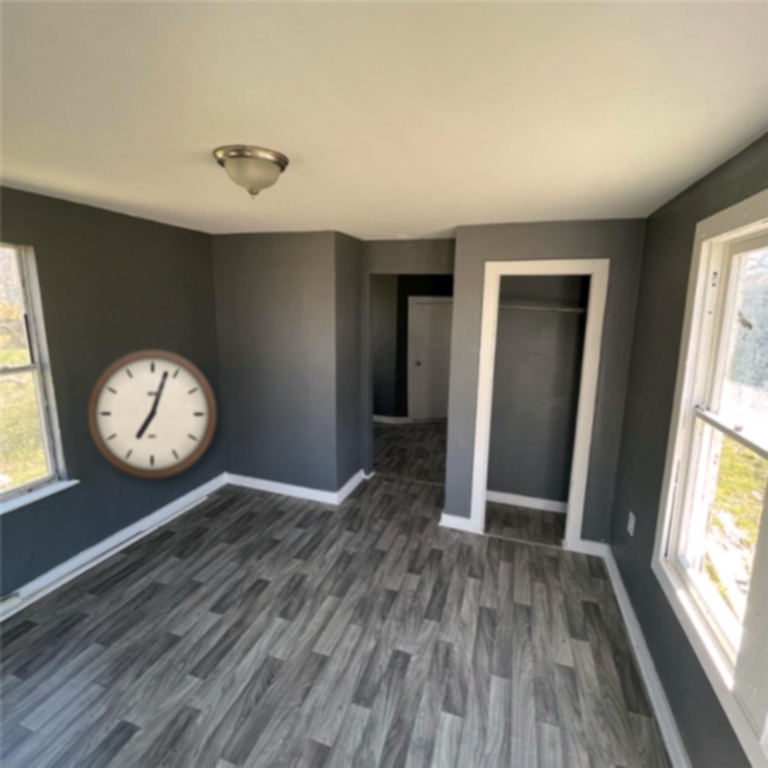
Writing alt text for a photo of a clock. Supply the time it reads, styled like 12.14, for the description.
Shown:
7.03
